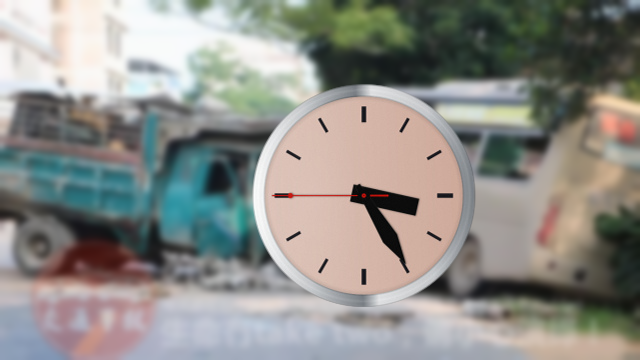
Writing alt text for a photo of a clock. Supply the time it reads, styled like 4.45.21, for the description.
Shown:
3.24.45
